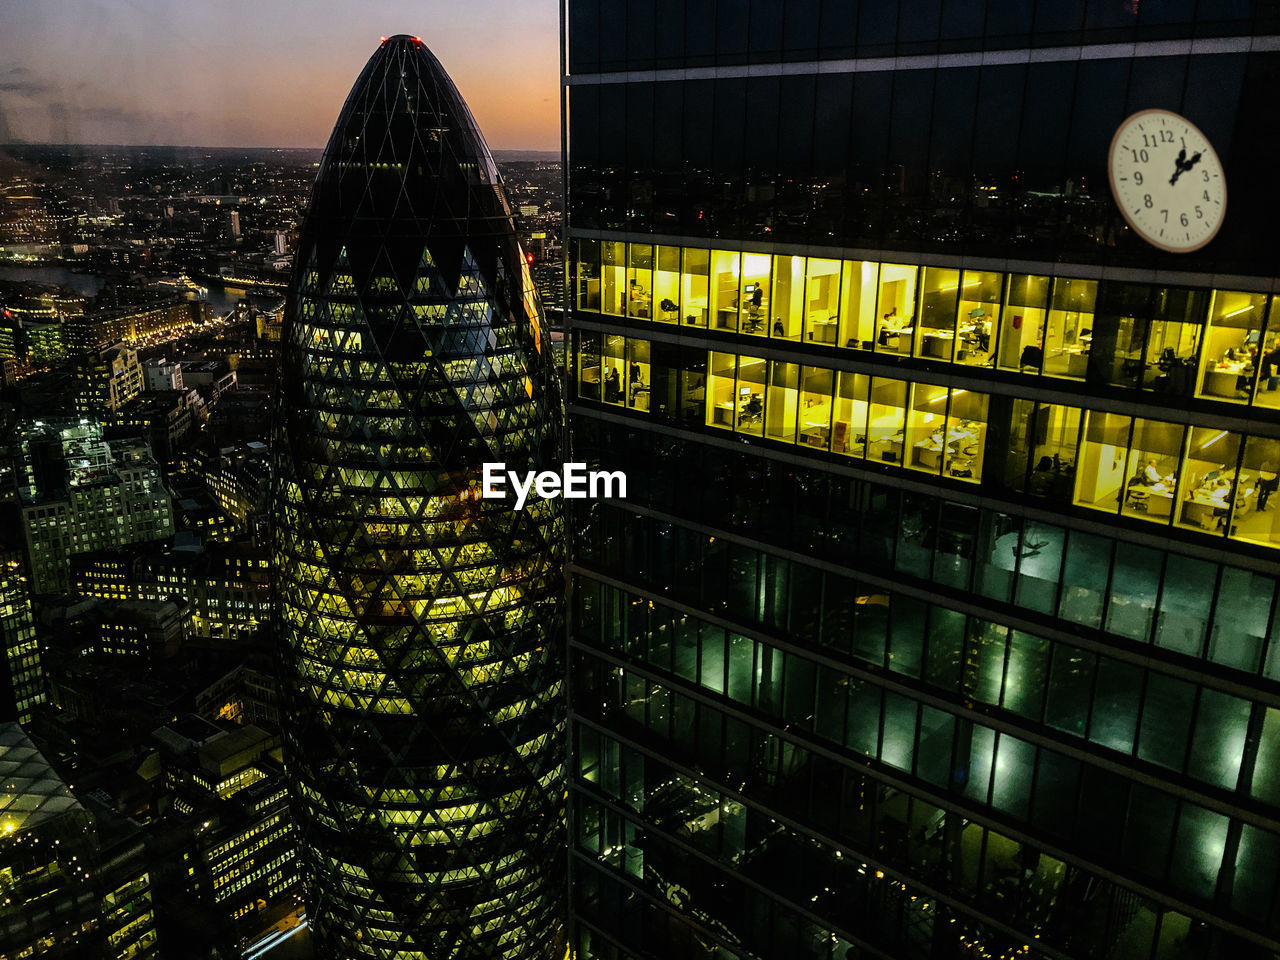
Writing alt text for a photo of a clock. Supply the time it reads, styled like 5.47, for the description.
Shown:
1.10
